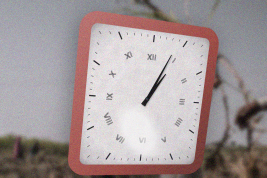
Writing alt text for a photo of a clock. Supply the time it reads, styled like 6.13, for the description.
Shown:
1.04
